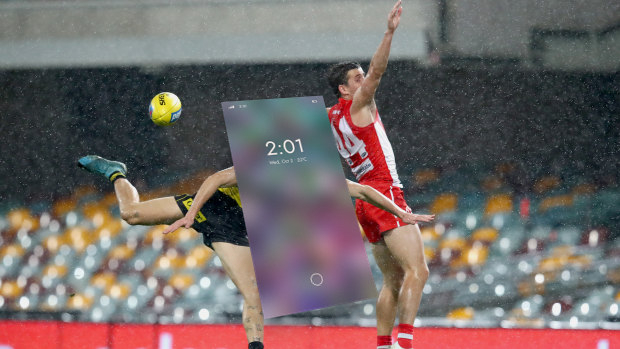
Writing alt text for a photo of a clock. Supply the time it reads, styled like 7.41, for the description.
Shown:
2.01
